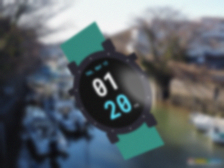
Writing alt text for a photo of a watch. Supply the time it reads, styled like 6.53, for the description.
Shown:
1.20
